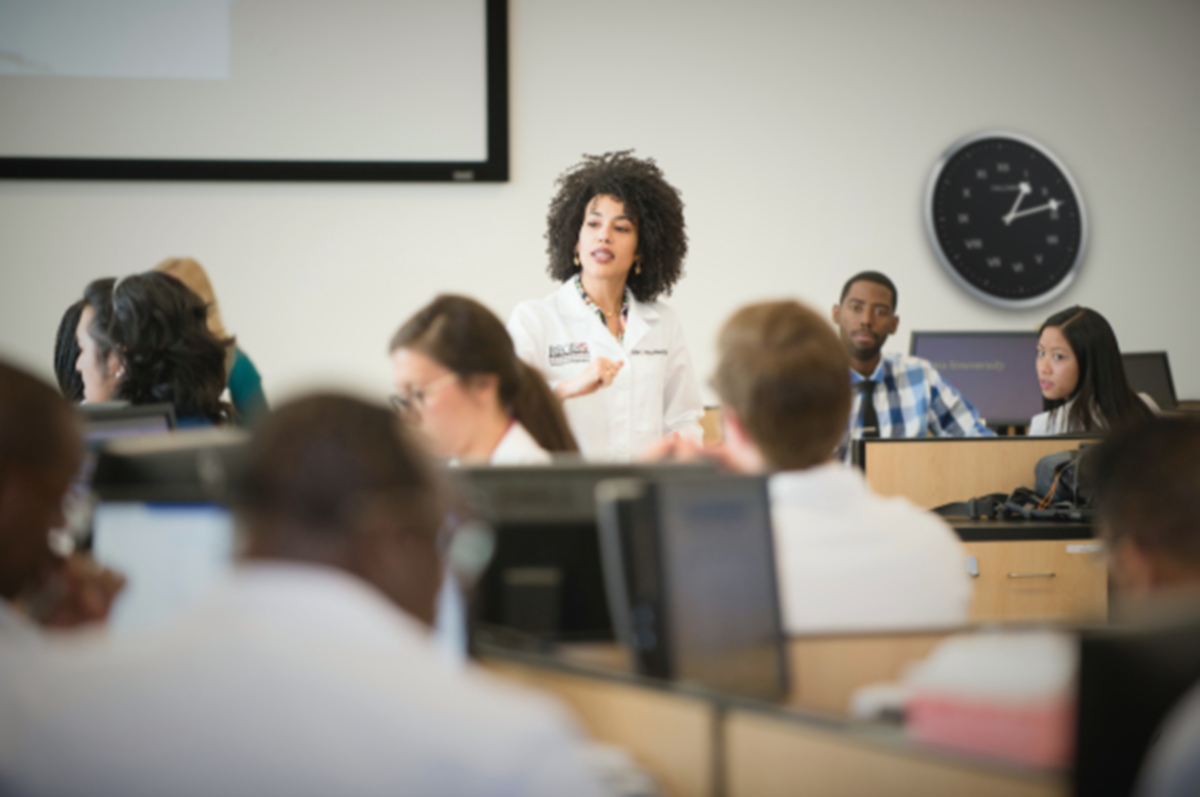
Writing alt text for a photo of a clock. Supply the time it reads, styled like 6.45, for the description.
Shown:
1.13
